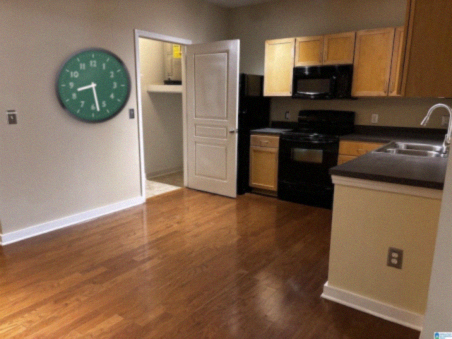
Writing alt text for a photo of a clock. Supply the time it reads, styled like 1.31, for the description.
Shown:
8.28
